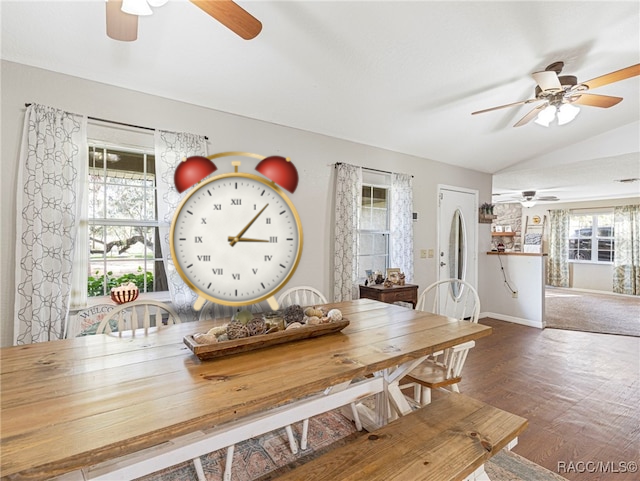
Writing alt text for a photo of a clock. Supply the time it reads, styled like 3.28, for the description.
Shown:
3.07
